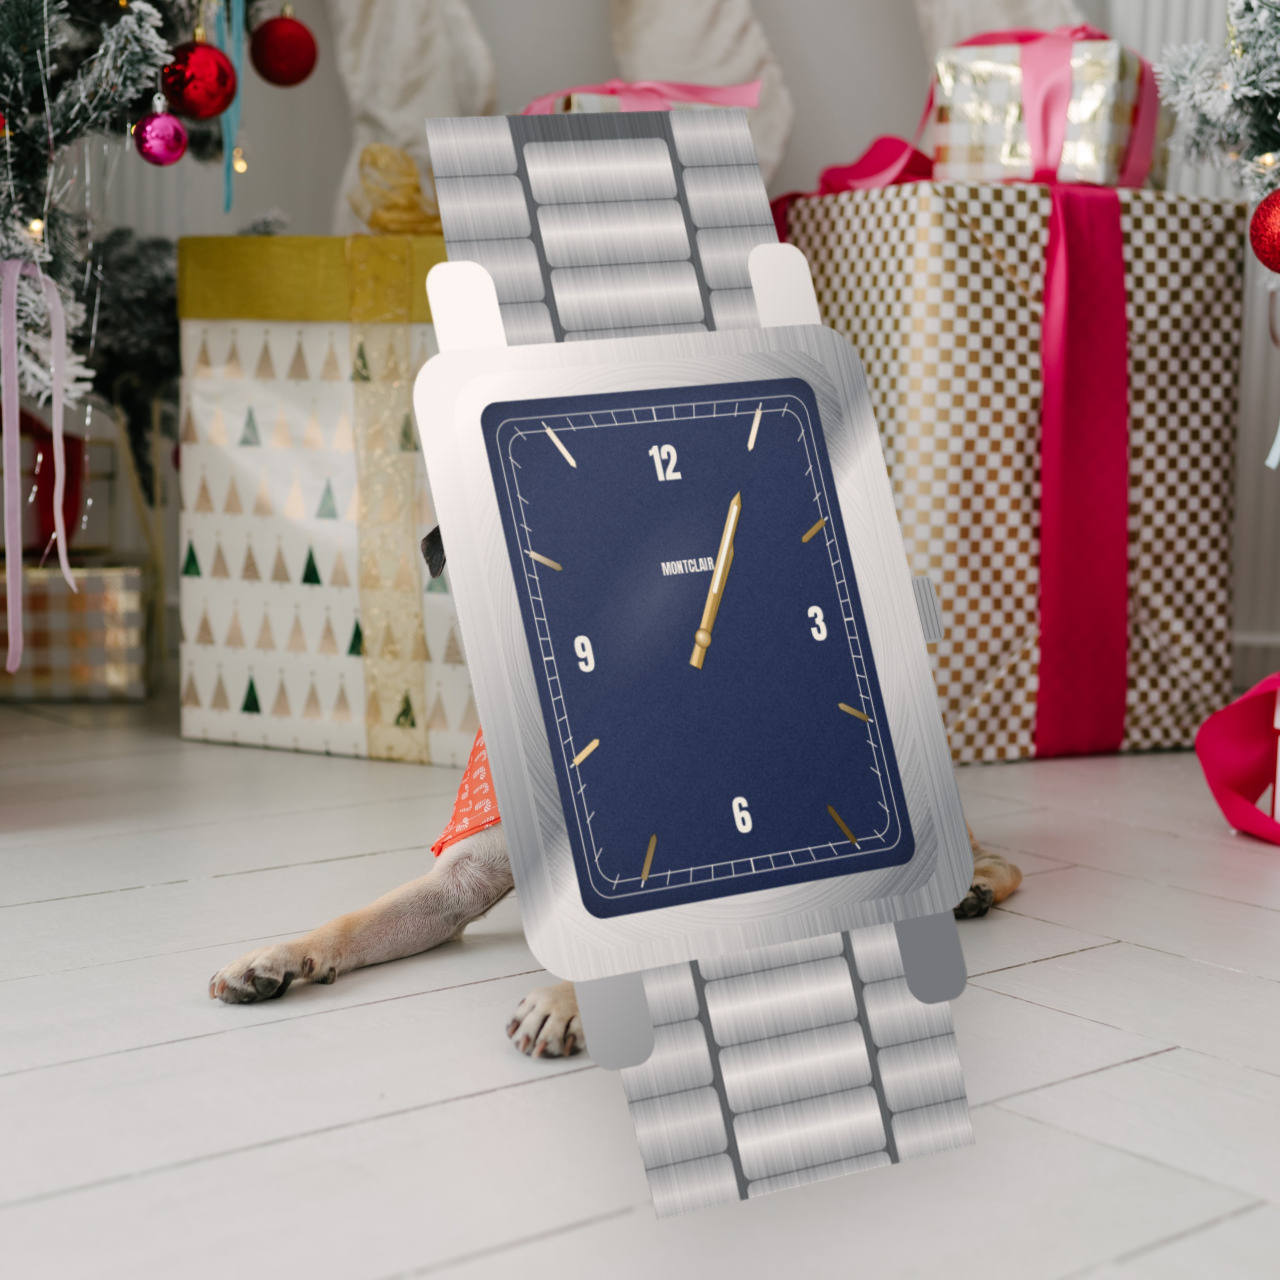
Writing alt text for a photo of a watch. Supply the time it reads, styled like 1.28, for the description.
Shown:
1.05
